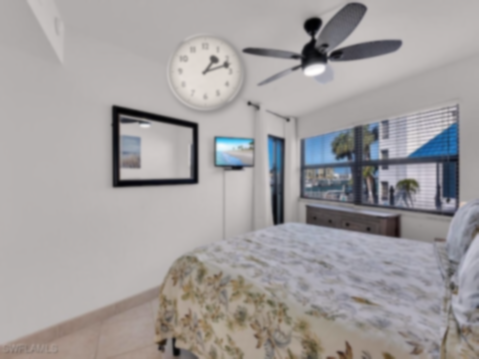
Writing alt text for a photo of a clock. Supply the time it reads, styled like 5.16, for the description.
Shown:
1.12
